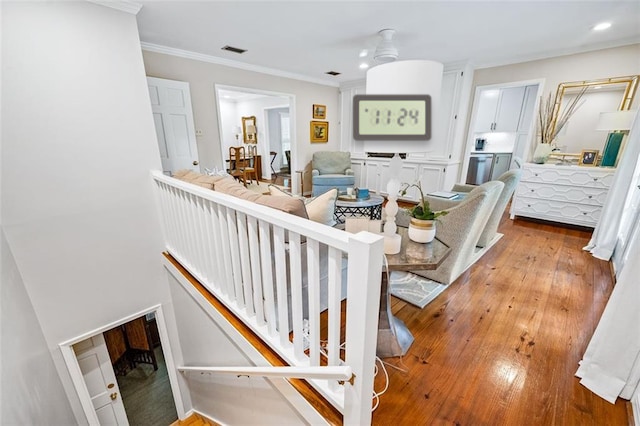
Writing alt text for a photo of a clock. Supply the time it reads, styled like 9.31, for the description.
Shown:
11.24
